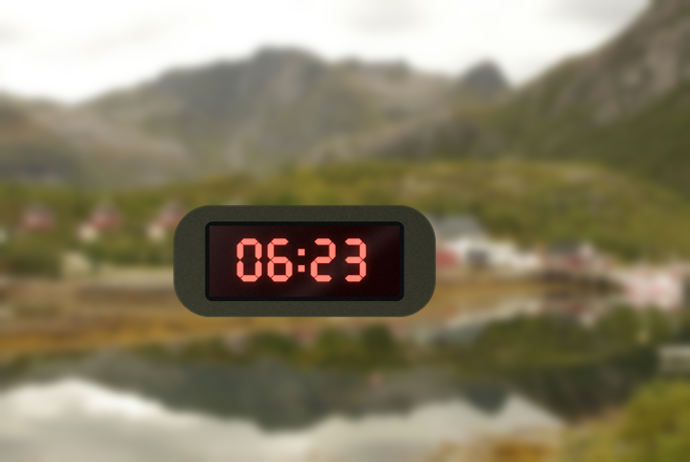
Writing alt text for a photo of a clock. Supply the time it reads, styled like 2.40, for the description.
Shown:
6.23
